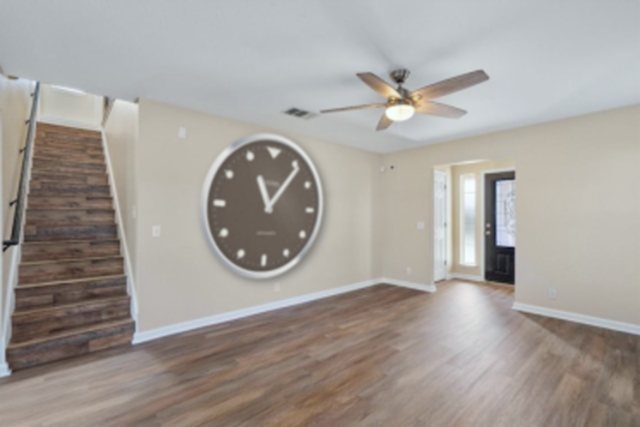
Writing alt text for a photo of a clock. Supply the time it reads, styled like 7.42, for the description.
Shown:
11.06
